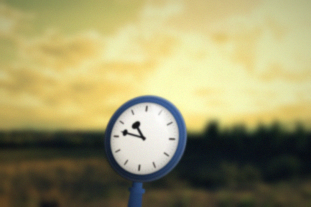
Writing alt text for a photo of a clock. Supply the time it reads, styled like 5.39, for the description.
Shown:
10.47
